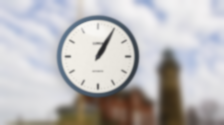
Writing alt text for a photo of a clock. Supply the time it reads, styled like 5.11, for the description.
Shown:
1.05
